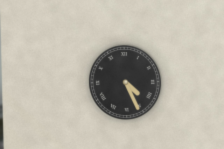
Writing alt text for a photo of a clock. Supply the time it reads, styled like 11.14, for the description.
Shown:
4.26
